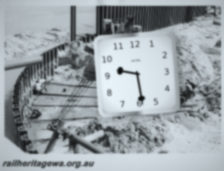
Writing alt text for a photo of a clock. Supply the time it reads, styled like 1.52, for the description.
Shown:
9.29
